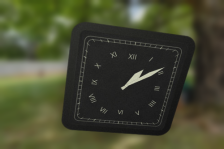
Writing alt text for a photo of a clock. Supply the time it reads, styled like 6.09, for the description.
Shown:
1.09
